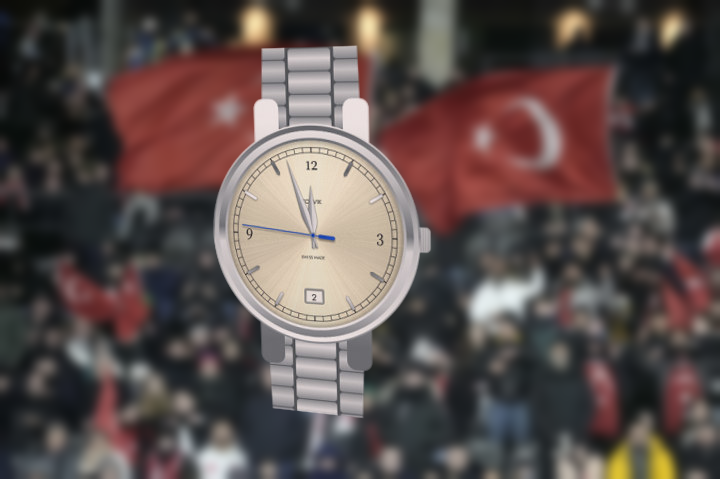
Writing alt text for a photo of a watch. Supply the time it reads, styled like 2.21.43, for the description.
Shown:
11.56.46
